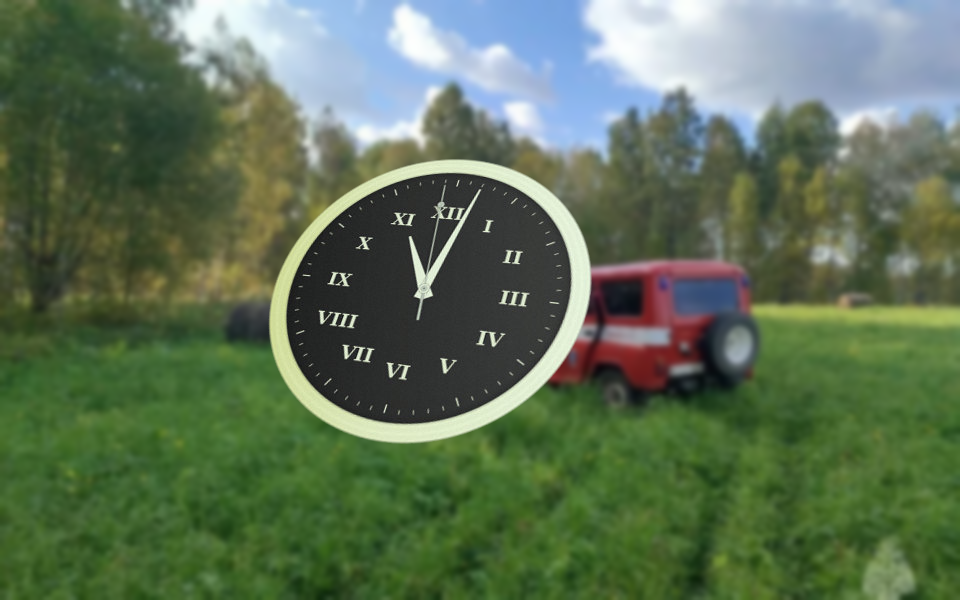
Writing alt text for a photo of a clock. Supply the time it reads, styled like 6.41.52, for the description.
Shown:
11.01.59
